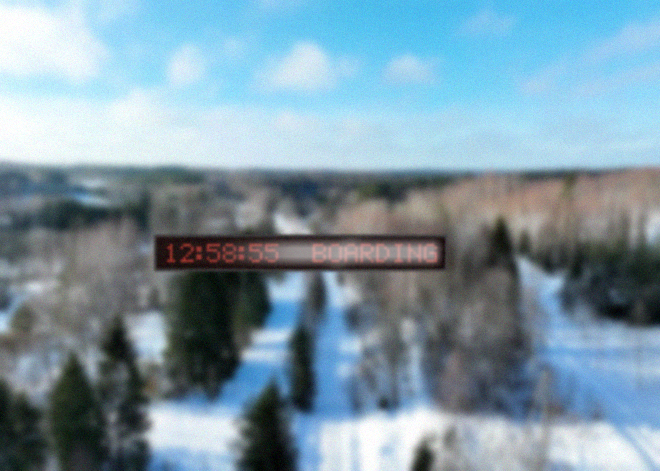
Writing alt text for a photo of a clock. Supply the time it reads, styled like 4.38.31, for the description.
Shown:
12.58.55
